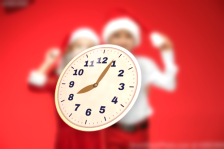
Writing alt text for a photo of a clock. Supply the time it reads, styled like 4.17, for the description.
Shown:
8.04
